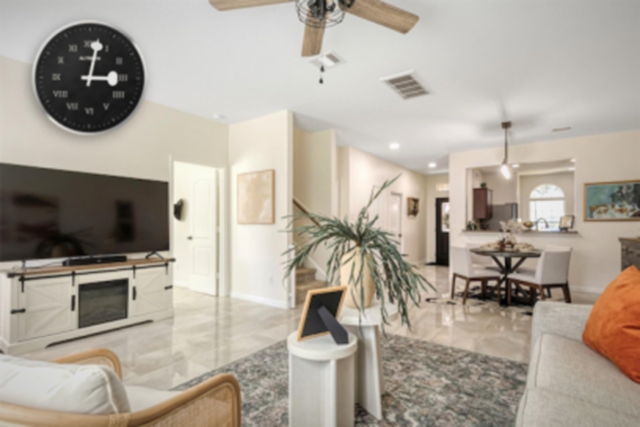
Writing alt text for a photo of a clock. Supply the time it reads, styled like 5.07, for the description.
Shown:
3.02
